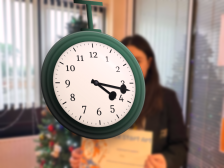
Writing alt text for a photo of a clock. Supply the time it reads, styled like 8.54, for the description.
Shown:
4.17
